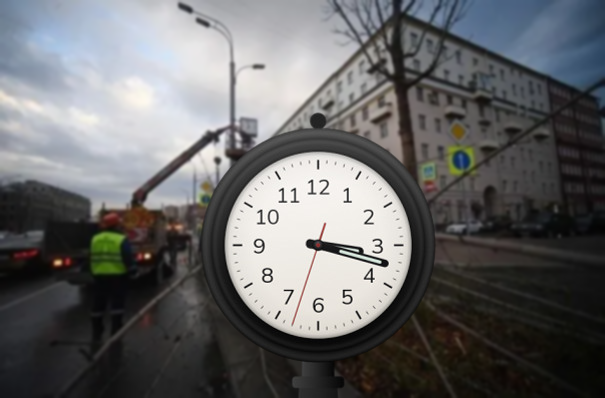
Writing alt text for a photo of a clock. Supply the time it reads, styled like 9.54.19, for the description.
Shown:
3.17.33
